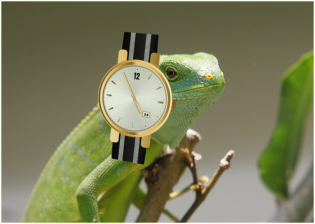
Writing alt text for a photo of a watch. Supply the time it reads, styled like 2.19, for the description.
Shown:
4.55
